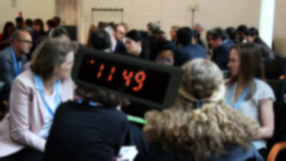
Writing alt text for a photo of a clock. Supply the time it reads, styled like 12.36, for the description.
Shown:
11.49
